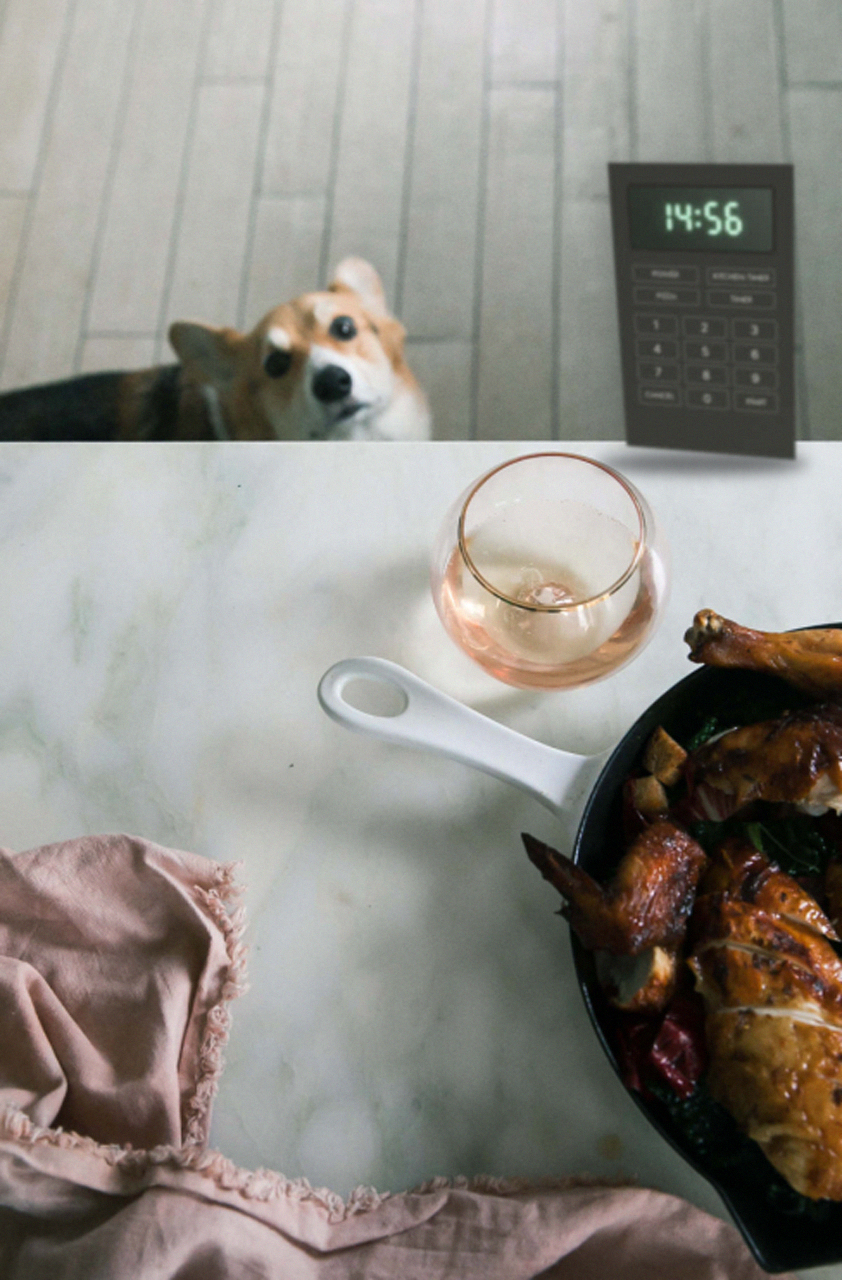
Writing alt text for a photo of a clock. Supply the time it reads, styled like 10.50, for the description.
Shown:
14.56
